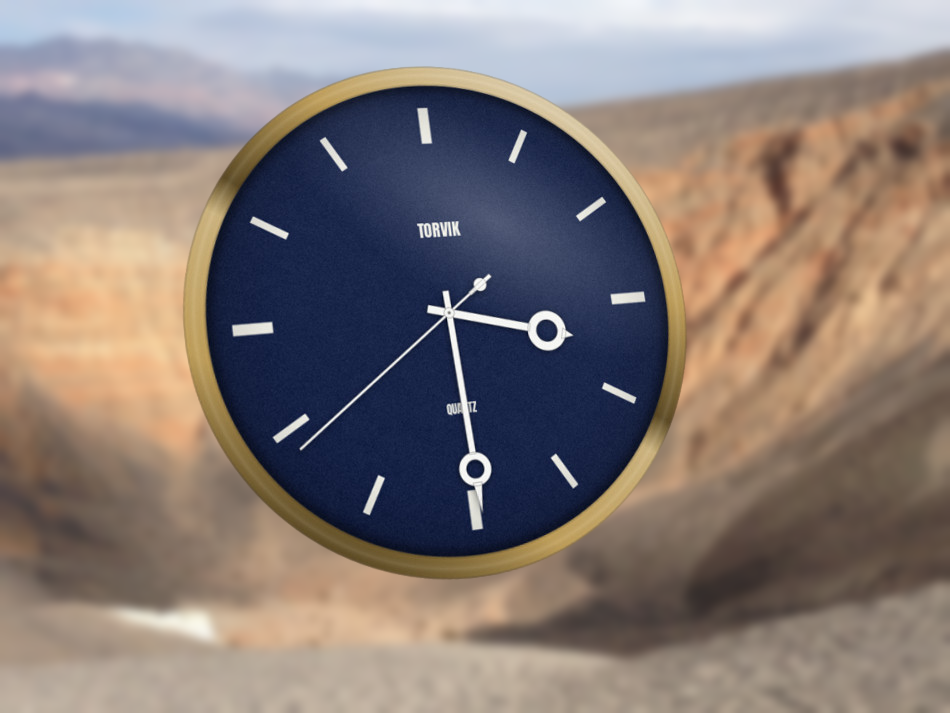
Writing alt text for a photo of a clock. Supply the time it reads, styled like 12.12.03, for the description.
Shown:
3.29.39
